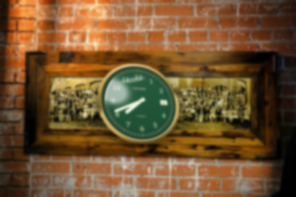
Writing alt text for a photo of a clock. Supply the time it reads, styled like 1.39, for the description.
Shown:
7.41
